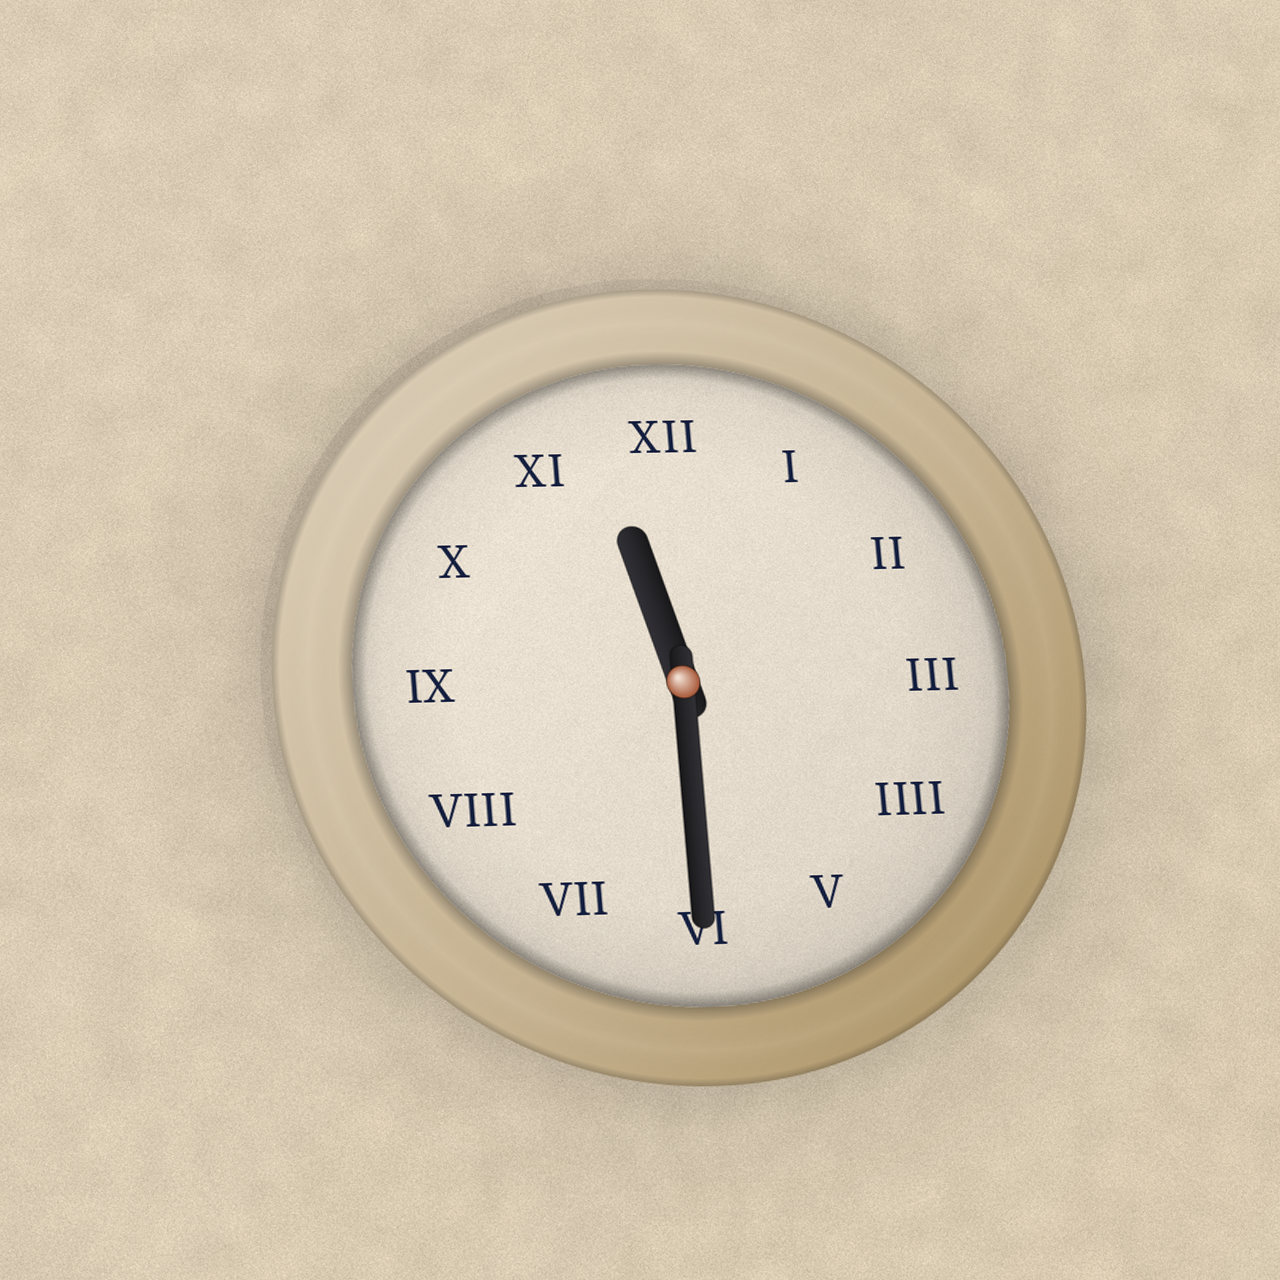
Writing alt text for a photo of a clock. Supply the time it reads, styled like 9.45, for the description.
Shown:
11.30
